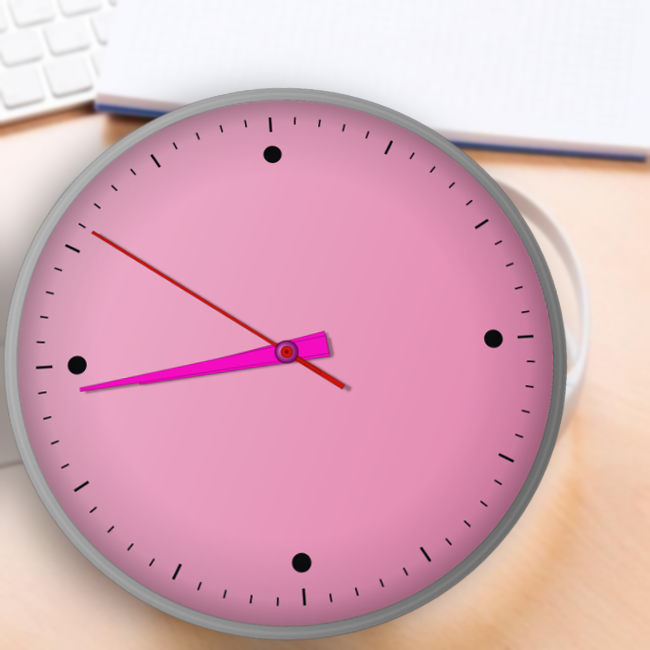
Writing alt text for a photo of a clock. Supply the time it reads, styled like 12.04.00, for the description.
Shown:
8.43.51
